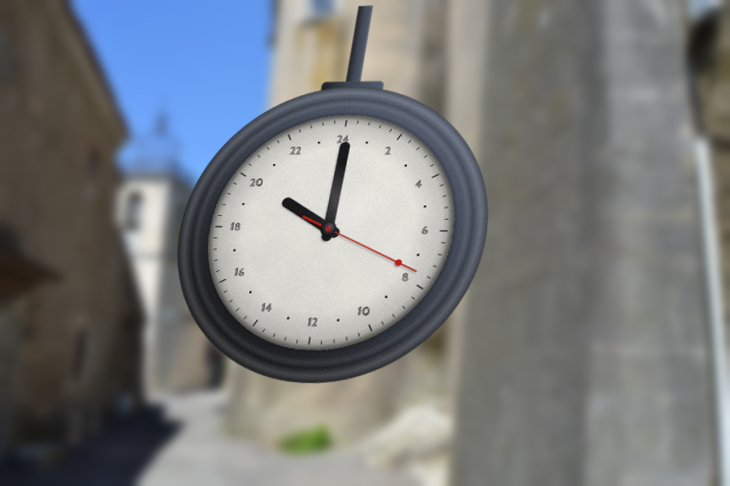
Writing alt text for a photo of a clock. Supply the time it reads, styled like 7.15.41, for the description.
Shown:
20.00.19
